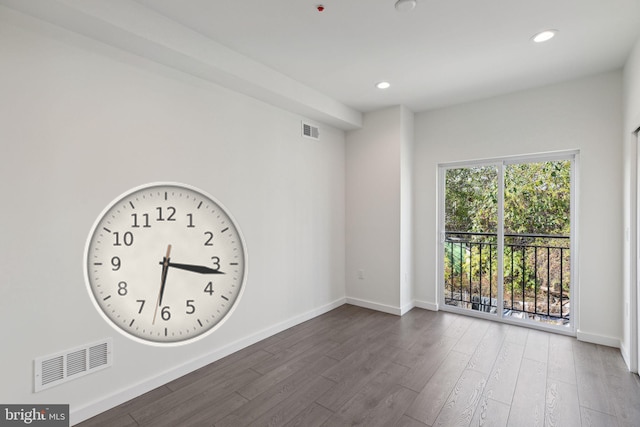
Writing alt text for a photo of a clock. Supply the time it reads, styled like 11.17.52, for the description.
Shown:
6.16.32
